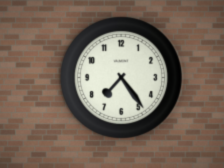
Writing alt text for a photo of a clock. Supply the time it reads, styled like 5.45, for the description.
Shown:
7.24
